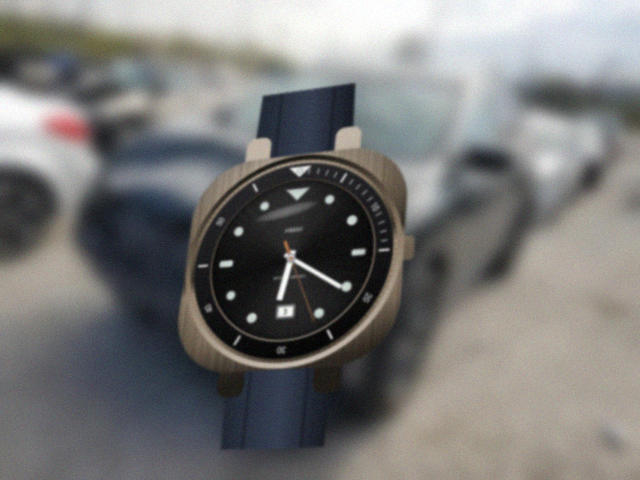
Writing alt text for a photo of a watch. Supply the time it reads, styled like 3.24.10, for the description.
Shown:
6.20.26
